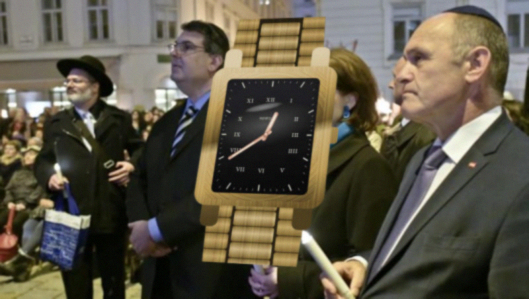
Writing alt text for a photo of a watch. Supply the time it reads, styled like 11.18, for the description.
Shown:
12.39
